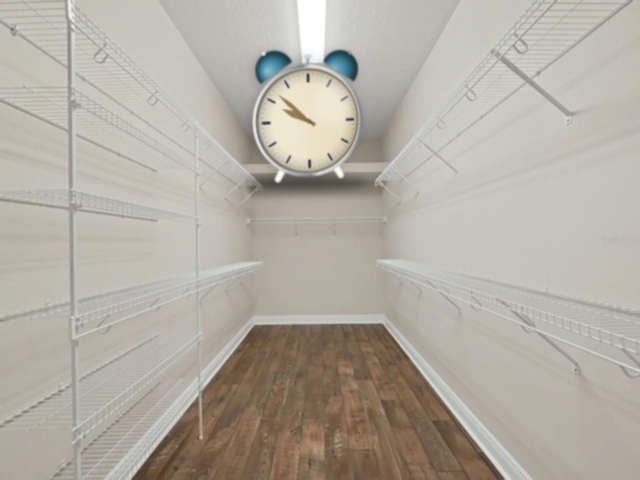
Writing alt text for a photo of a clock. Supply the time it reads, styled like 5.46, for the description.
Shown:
9.52
